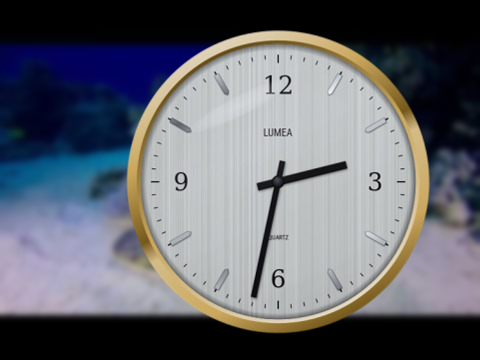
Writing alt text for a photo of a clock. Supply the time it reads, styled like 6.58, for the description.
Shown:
2.32
